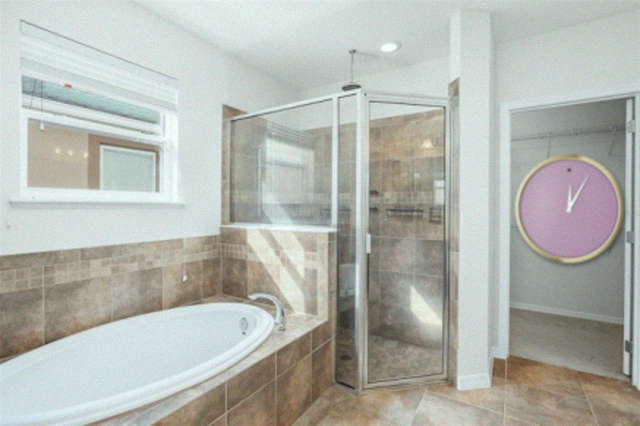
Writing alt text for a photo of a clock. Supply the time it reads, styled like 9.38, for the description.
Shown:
12.05
